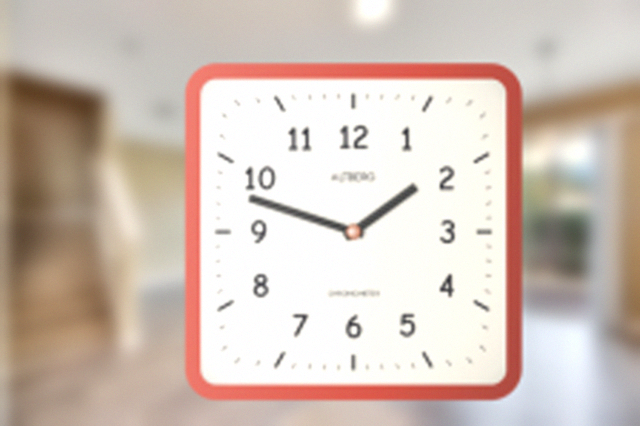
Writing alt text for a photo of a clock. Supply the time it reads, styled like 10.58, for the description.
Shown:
1.48
